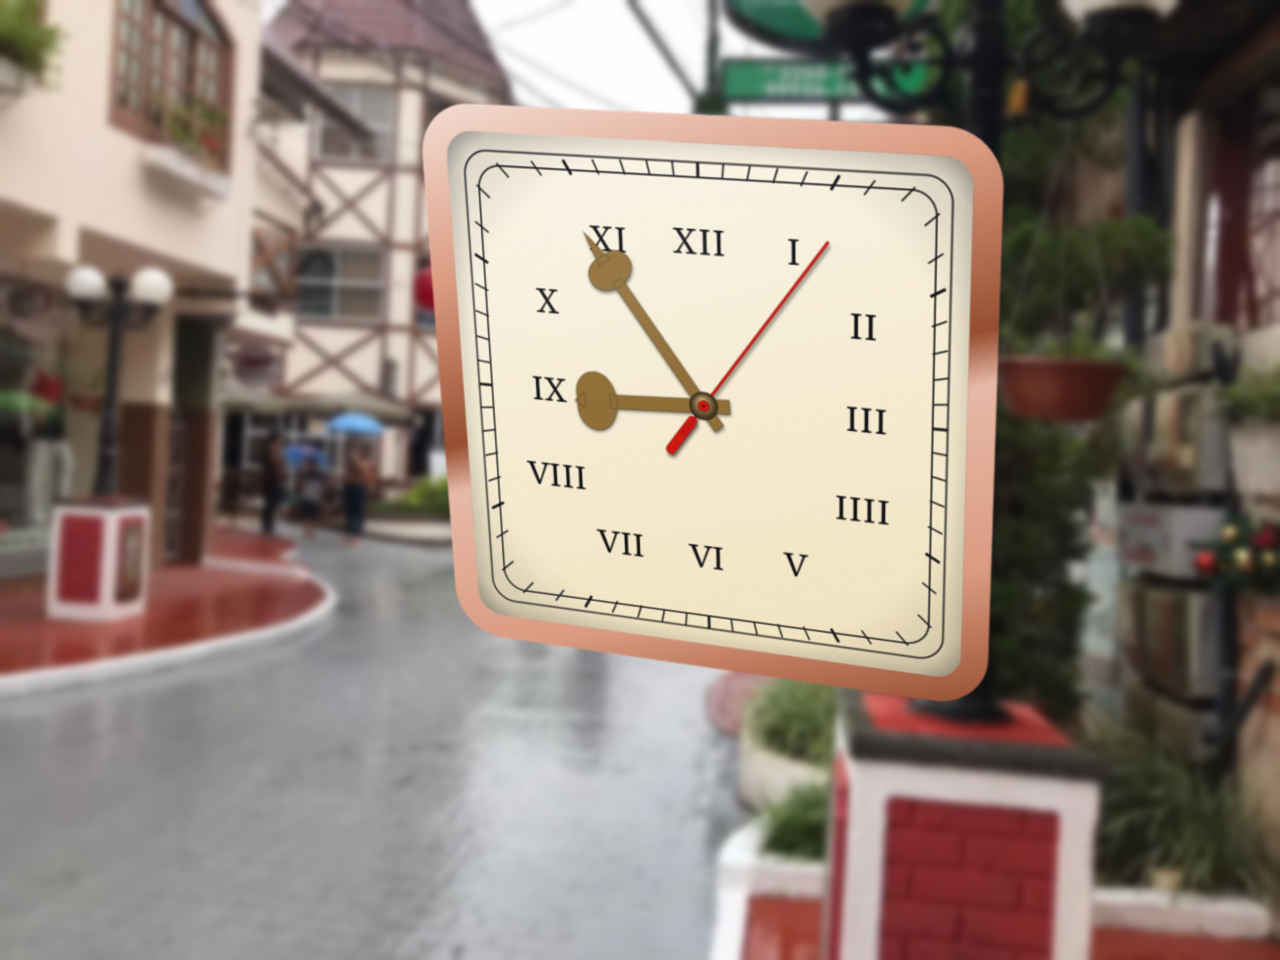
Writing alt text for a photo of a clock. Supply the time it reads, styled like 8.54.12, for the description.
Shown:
8.54.06
